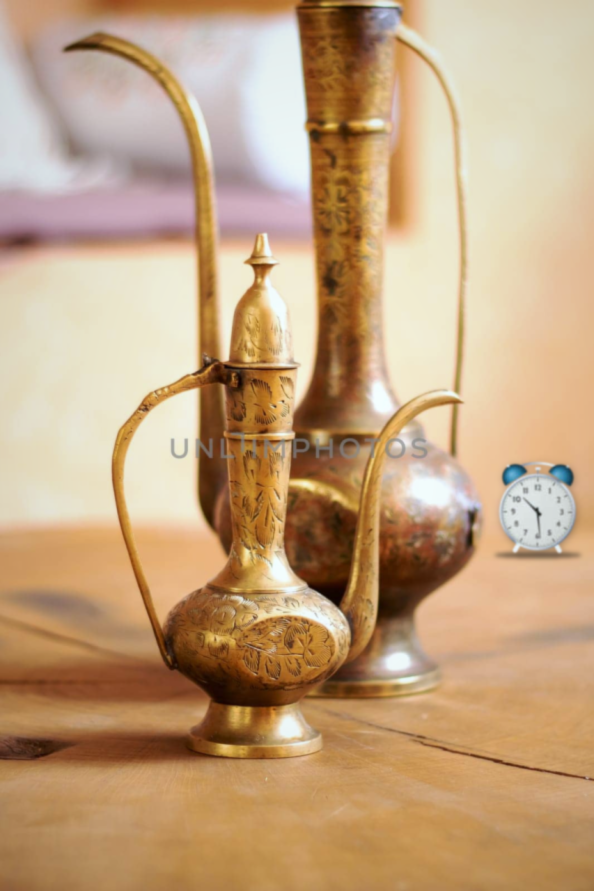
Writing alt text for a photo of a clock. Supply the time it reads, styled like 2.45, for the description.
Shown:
10.29
